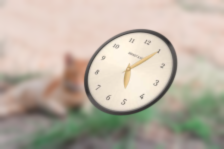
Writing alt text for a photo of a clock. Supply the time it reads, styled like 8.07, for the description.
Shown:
5.05
